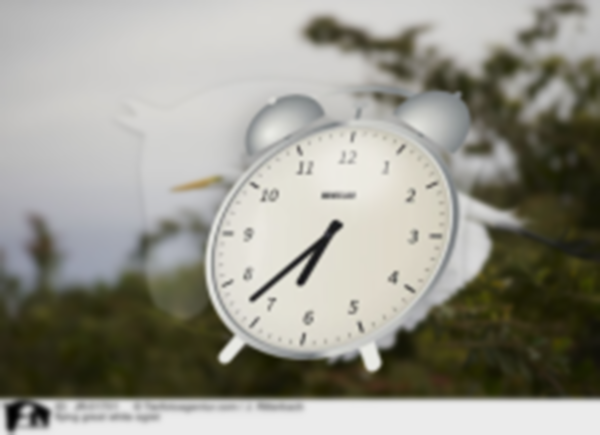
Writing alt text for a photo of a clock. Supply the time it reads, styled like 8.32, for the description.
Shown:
6.37
